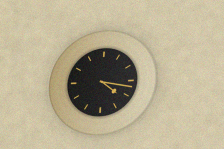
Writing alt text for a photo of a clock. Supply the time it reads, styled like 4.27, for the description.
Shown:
4.17
